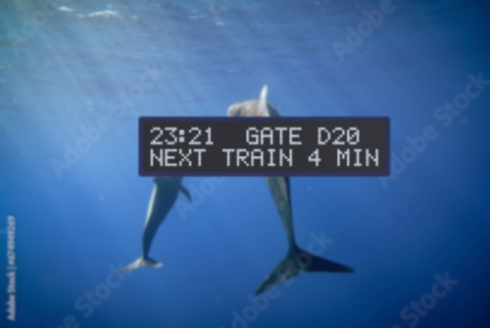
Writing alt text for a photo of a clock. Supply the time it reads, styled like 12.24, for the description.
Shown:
23.21
